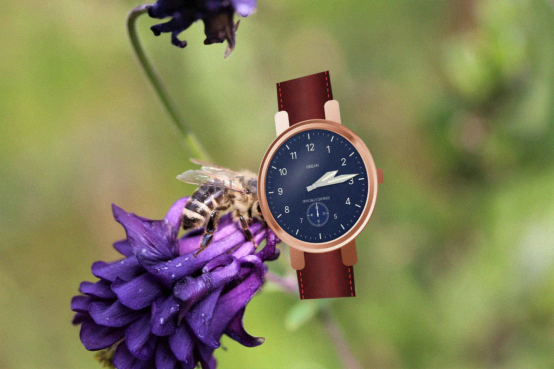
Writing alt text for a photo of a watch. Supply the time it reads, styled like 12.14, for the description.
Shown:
2.14
